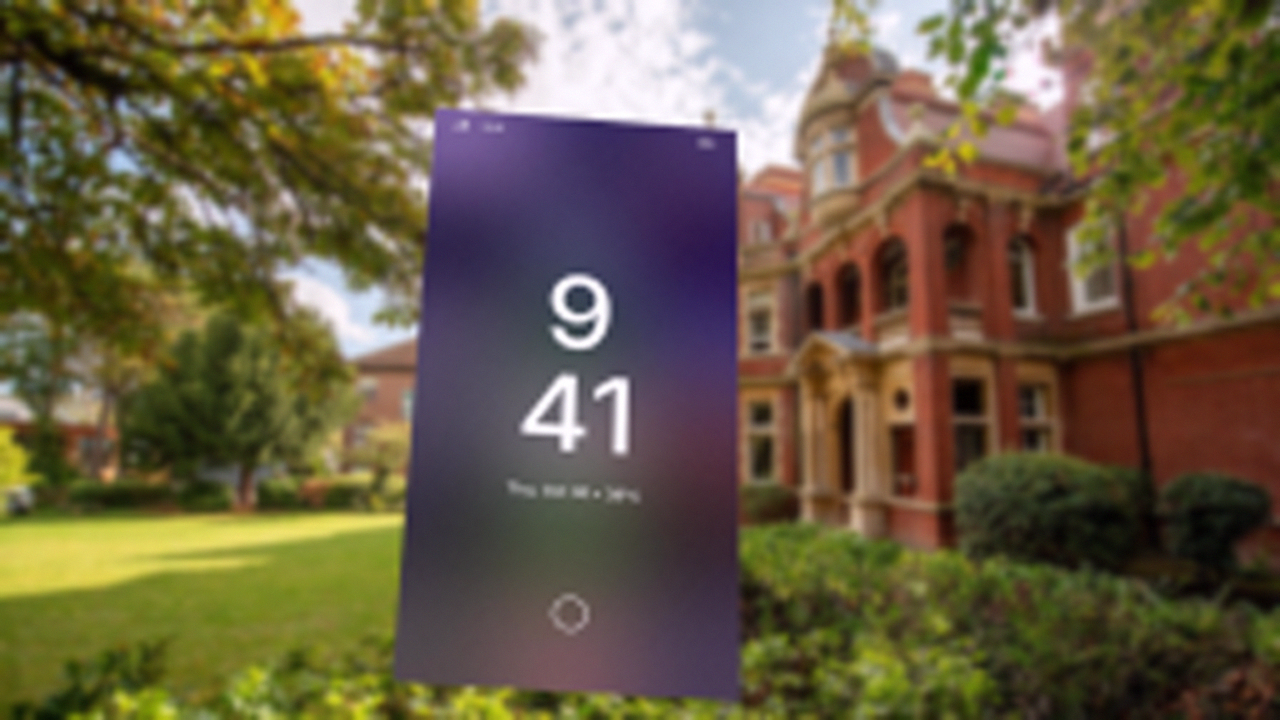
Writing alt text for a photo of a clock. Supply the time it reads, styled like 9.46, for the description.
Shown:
9.41
